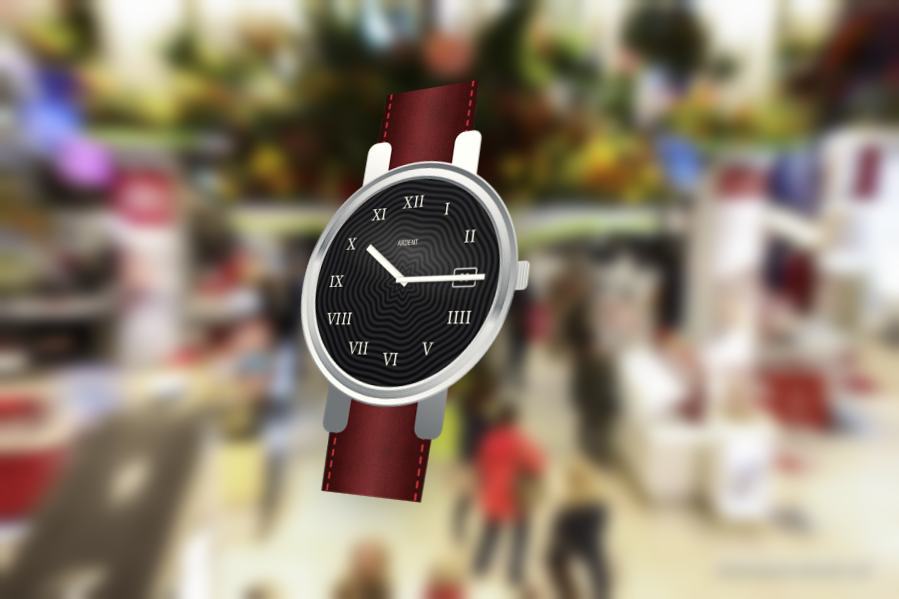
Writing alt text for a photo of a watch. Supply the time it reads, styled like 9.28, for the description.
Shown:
10.15
